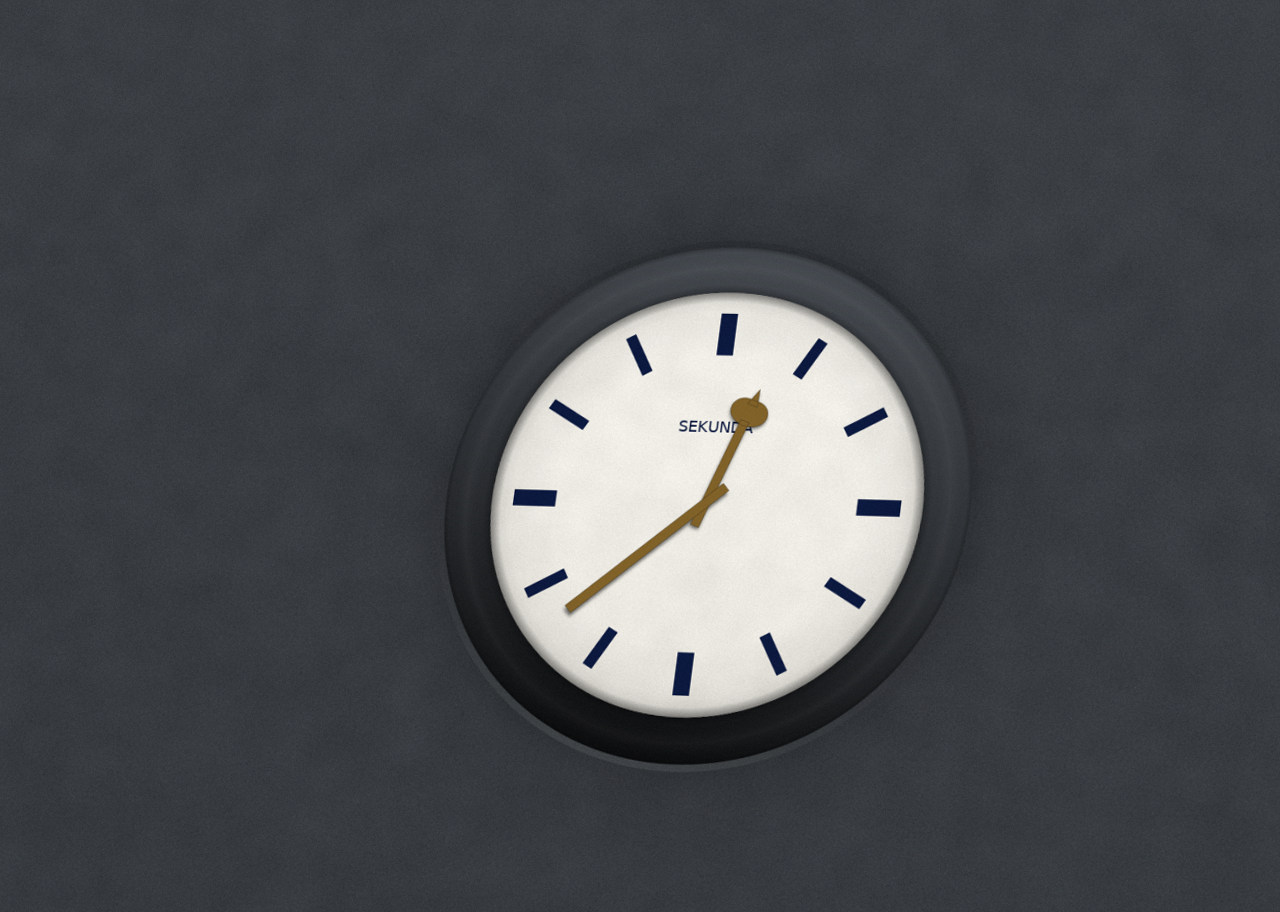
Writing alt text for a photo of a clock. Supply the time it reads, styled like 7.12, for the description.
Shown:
12.38
